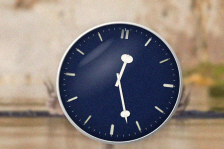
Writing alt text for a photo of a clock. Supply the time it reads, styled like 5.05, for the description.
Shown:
12.27
